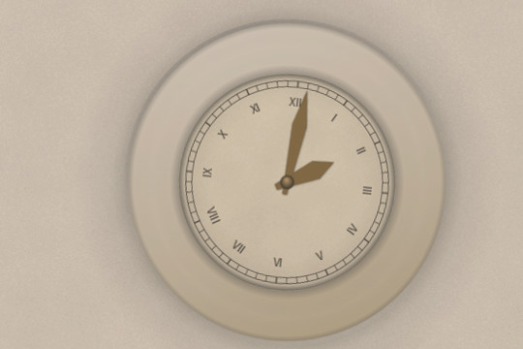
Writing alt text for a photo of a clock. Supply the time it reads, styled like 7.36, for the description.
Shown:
2.01
